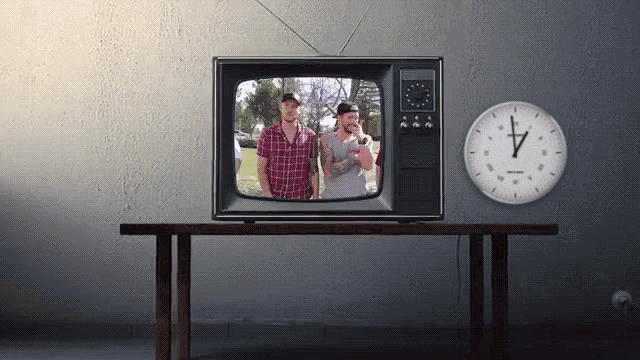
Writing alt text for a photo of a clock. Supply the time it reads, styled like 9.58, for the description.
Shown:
12.59
